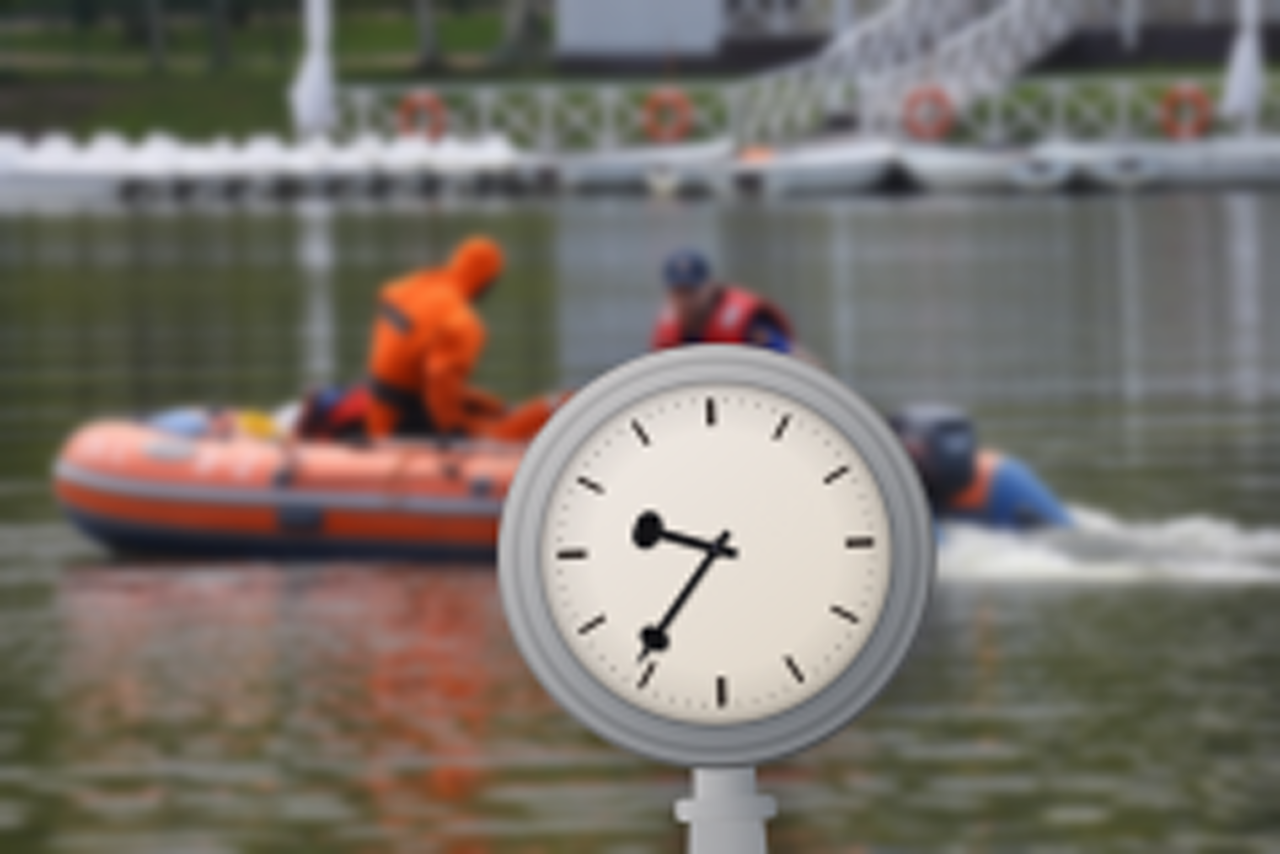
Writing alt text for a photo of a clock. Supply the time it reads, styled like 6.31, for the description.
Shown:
9.36
